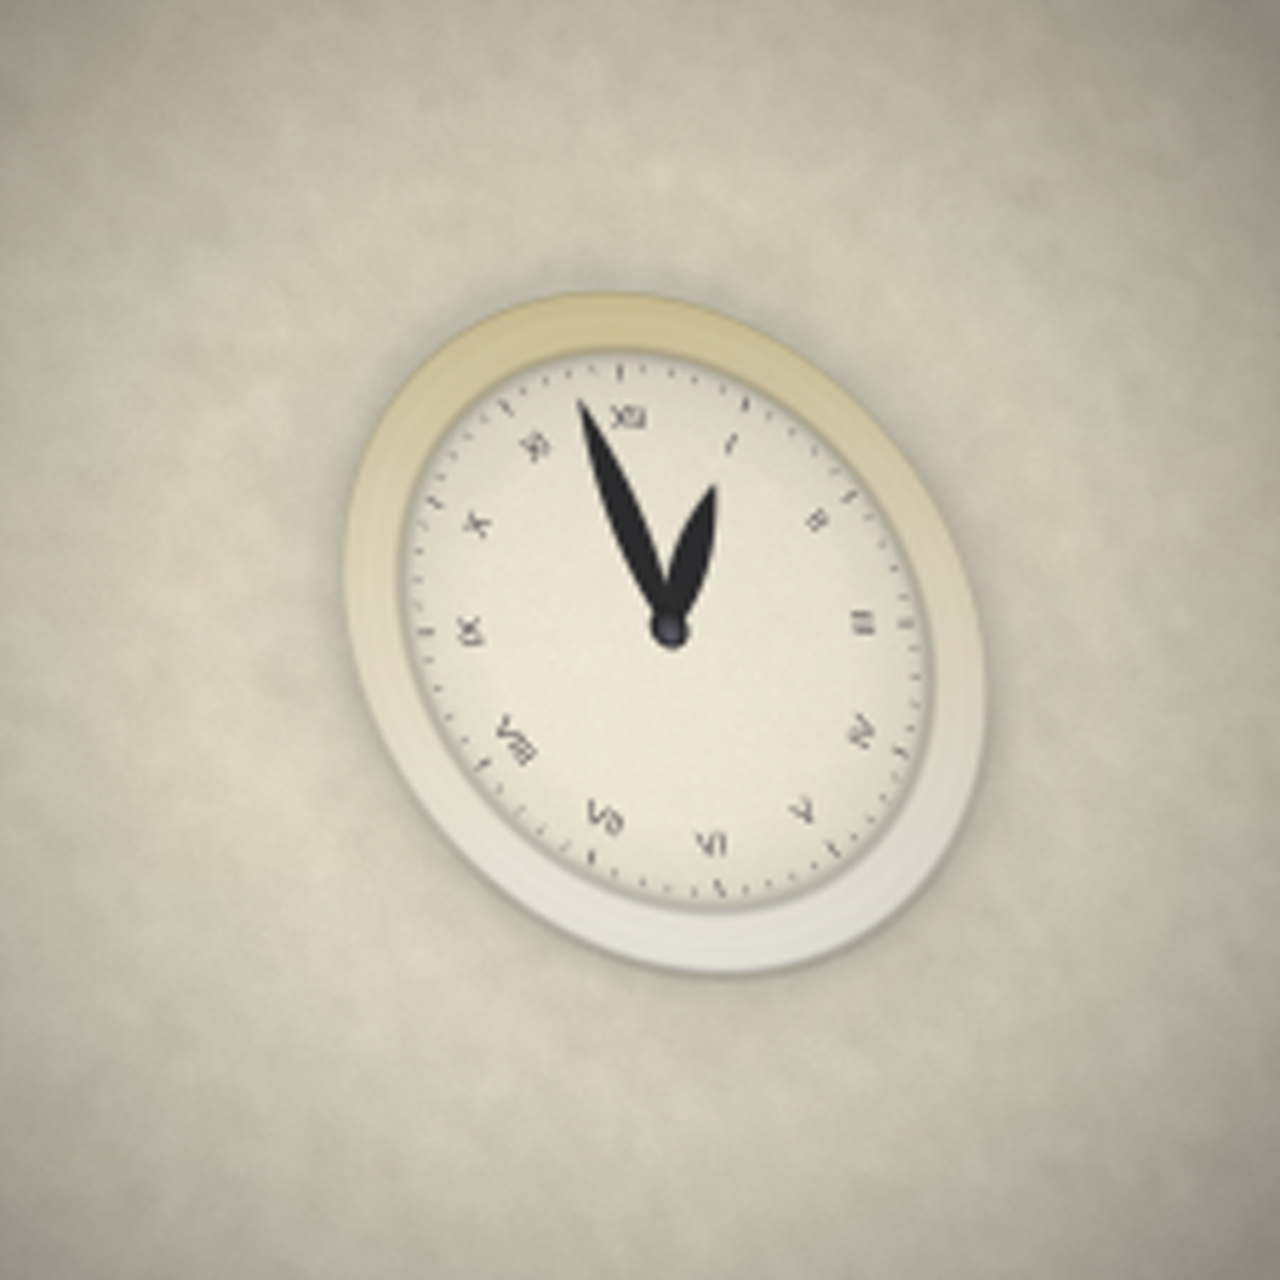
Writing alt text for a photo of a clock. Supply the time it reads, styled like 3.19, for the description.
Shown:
12.58
